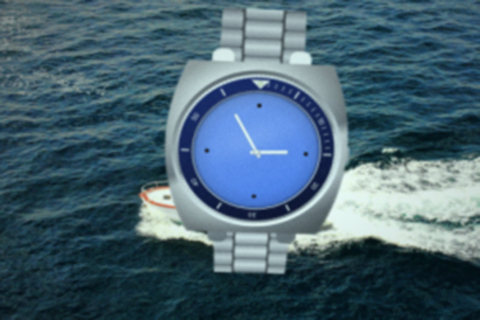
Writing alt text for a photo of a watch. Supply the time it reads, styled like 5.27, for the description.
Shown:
2.55
